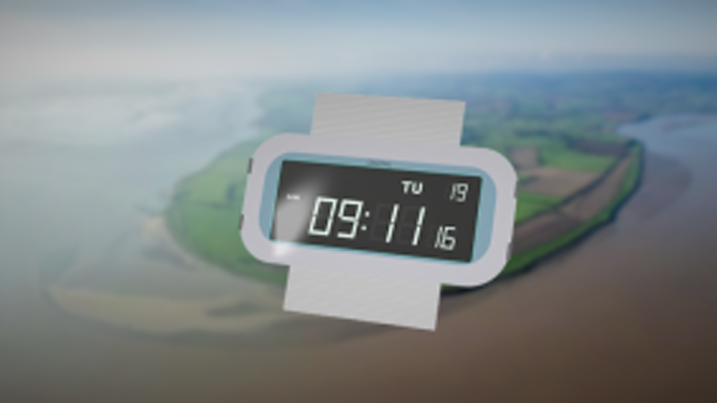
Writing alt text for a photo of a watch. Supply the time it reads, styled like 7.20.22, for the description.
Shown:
9.11.16
